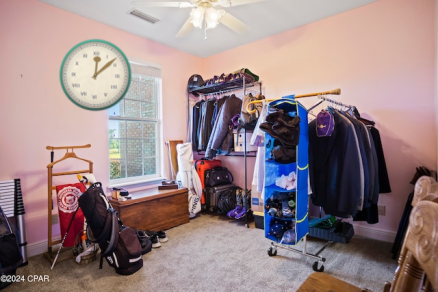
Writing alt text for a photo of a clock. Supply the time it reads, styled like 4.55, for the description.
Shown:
12.08
